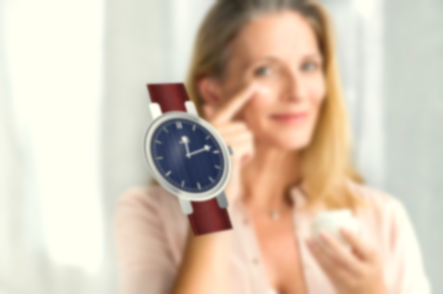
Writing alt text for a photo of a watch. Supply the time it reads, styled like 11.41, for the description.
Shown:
12.13
